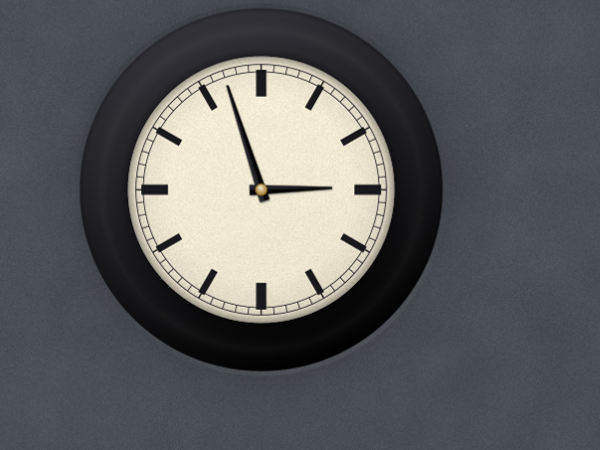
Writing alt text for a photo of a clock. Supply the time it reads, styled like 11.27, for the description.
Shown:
2.57
